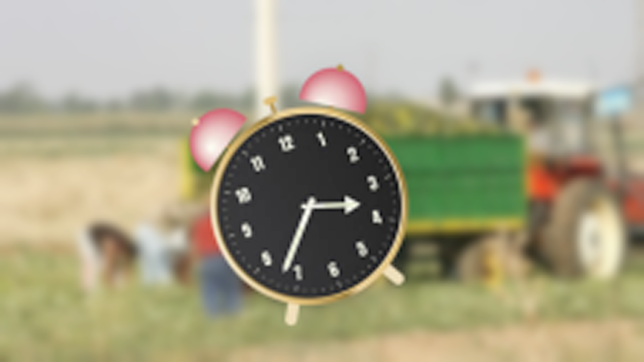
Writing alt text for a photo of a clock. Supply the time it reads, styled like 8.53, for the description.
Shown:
3.37
